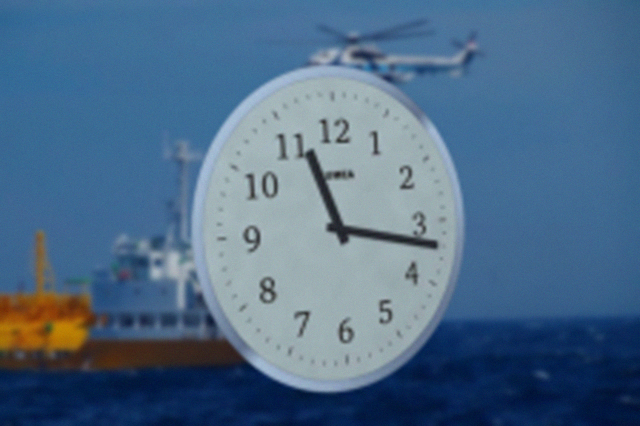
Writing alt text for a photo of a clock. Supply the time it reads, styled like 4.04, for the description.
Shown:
11.17
